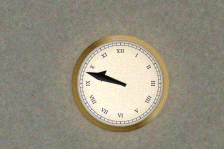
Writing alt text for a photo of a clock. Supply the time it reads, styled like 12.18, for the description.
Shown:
9.48
